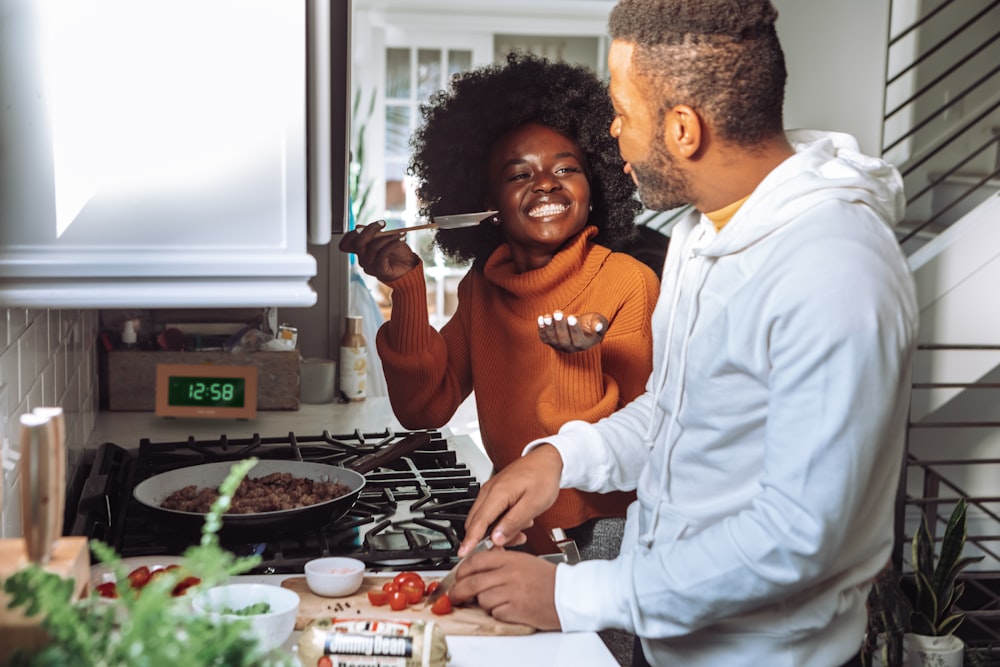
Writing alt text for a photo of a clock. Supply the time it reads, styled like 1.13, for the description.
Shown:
12.58
